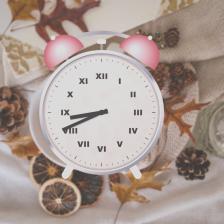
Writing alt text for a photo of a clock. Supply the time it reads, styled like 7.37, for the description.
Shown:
8.41
